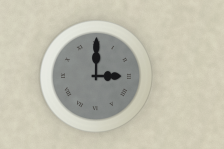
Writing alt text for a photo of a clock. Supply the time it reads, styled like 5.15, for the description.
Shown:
3.00
